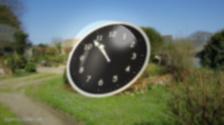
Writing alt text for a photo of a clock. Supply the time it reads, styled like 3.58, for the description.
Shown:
10.53
